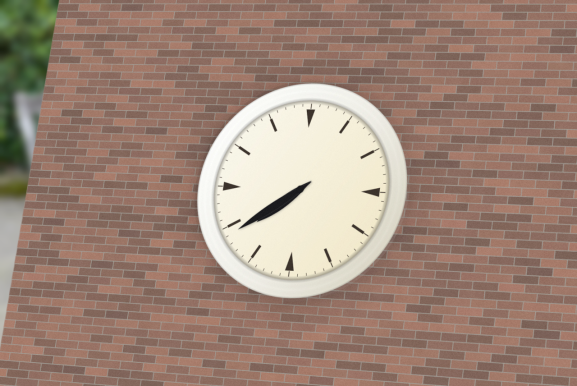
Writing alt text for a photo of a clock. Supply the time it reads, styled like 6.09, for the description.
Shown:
7.39
